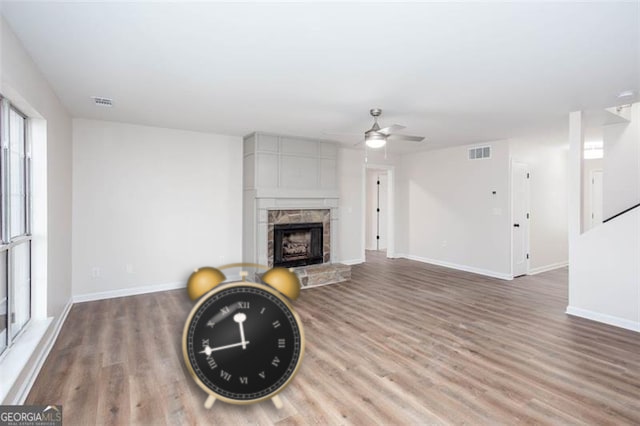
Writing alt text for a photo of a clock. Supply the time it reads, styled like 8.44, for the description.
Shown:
11.43
